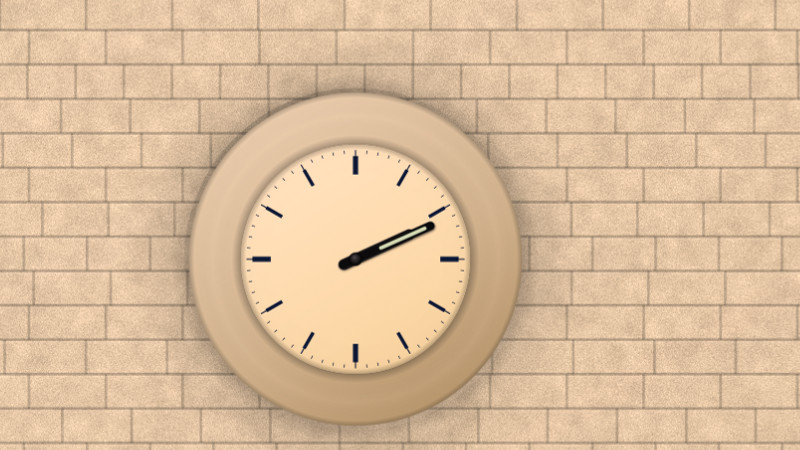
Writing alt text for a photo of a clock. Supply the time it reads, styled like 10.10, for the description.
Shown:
2.11
